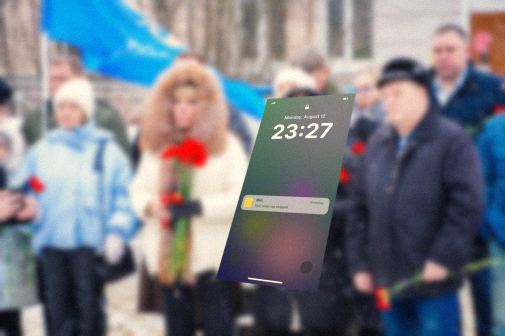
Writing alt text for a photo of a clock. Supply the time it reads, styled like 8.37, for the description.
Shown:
23.27
